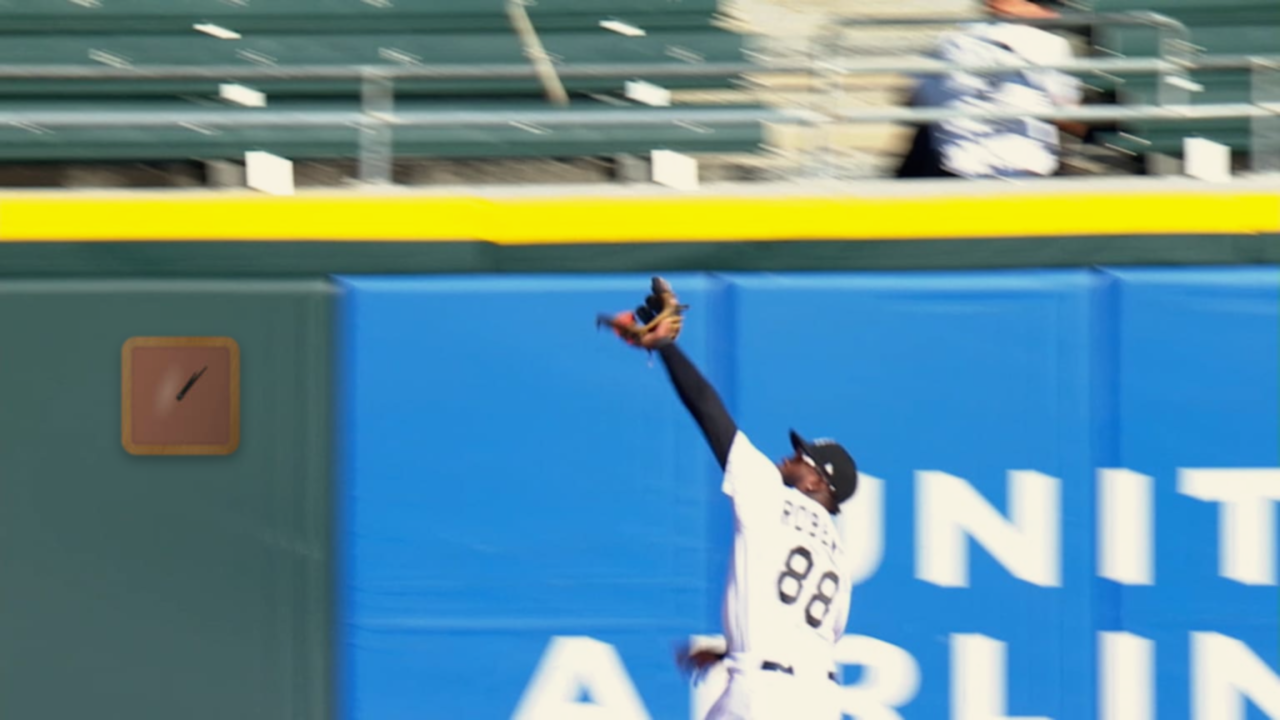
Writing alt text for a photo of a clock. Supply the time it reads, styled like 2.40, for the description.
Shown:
1.07
